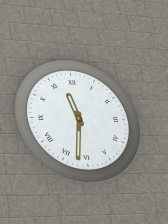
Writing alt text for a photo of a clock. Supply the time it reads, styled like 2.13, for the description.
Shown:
11.32
